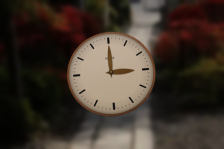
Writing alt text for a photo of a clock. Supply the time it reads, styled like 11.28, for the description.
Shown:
3.00
